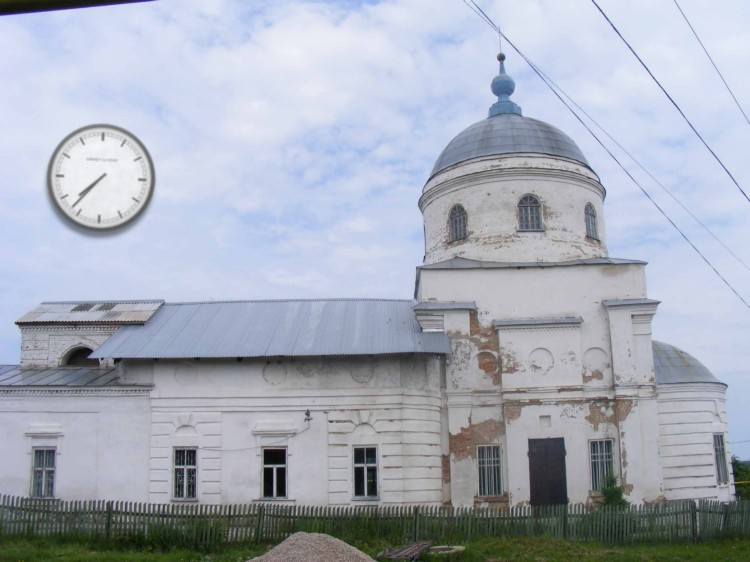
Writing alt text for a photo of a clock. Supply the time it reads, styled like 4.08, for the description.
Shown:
7.37
